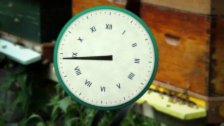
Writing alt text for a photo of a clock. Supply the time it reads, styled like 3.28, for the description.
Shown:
8.44
